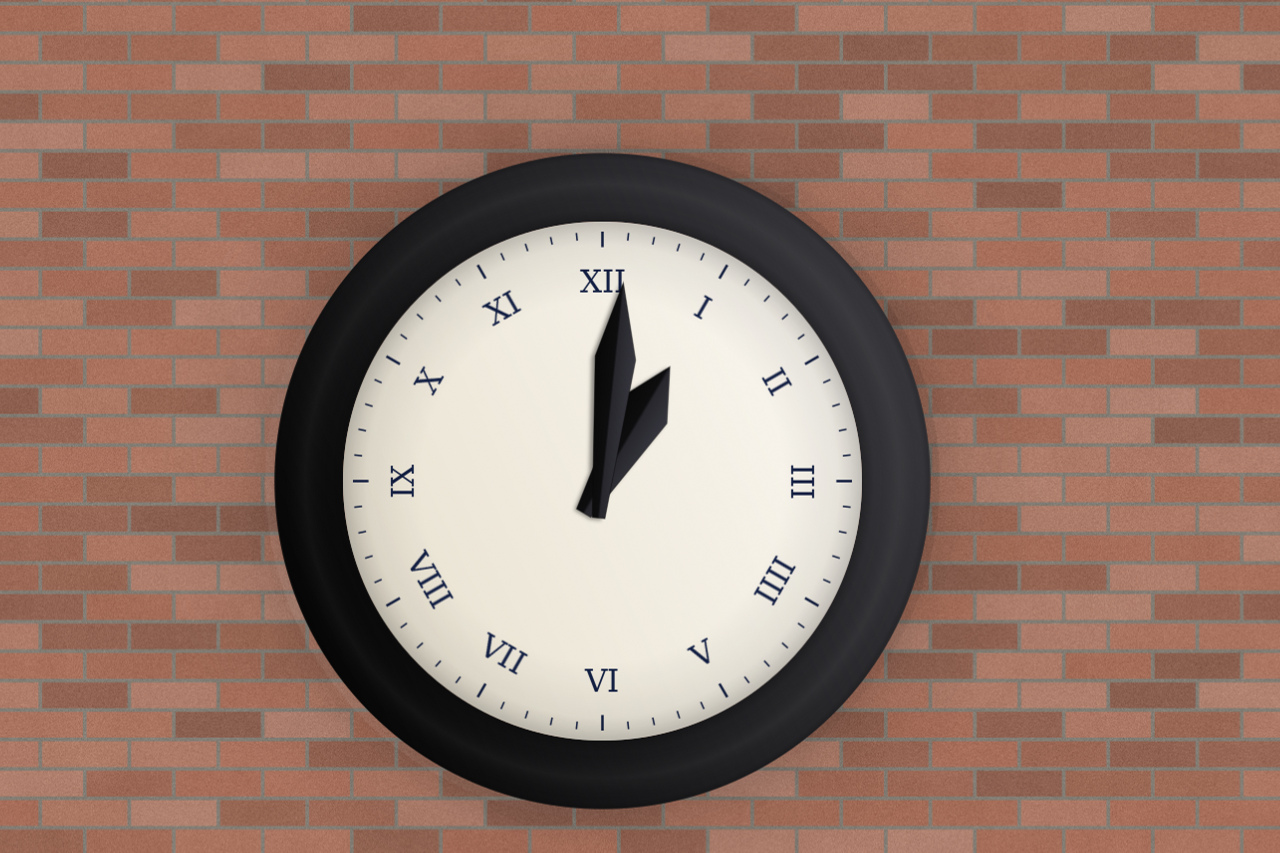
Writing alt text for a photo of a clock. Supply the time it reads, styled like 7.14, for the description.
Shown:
1.01
